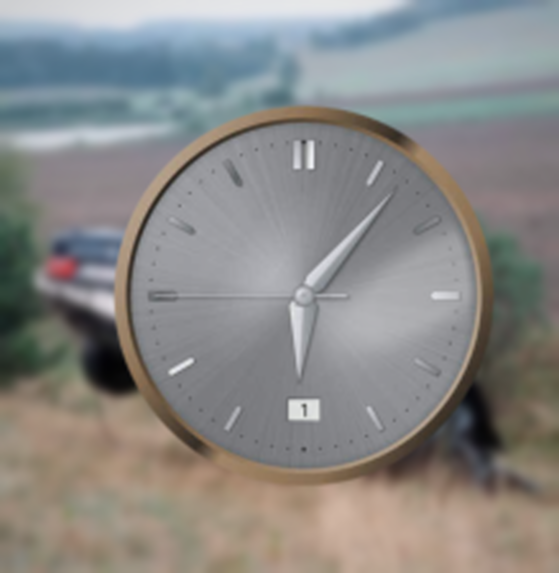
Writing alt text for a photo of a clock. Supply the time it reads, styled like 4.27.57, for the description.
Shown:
6.06.45
